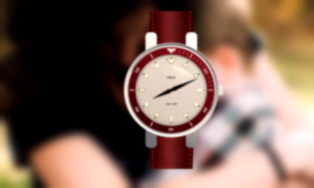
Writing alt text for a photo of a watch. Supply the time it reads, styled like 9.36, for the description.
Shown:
8.11
